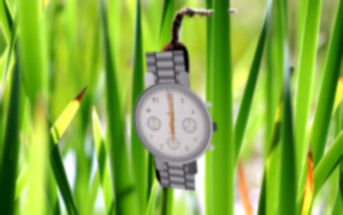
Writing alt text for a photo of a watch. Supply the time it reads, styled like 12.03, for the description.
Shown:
6.01
